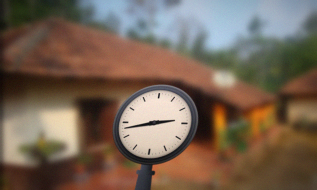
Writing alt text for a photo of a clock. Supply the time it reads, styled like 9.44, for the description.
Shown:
2.43
